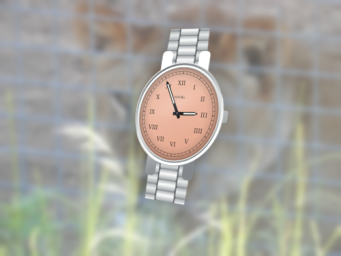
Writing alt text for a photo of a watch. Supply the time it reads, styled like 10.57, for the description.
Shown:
2.55
